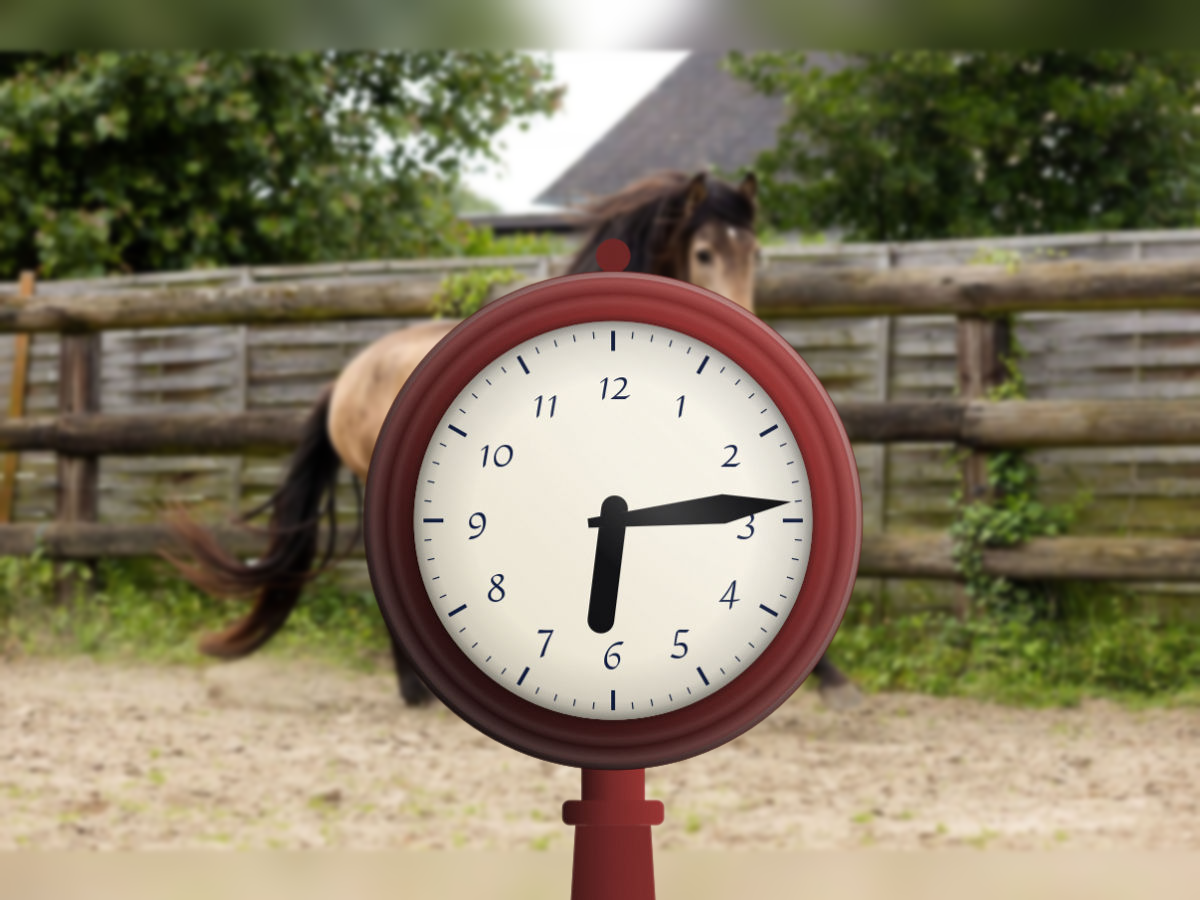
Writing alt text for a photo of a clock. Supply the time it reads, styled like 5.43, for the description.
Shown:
6.14
